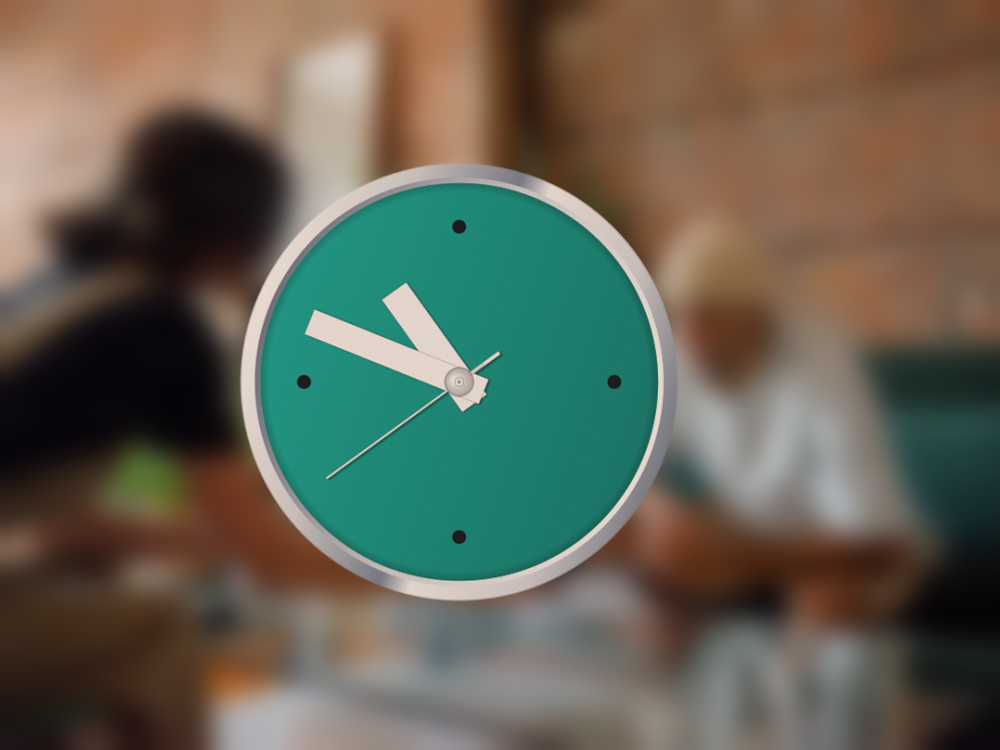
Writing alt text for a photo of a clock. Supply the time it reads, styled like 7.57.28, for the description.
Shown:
10.48.39
